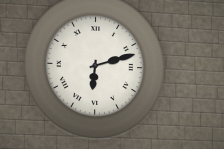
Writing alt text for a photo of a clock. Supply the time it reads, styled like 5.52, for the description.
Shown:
6.12
